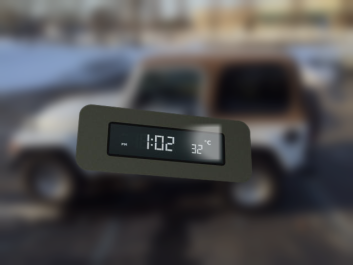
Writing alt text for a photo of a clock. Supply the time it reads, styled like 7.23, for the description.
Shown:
1.02
